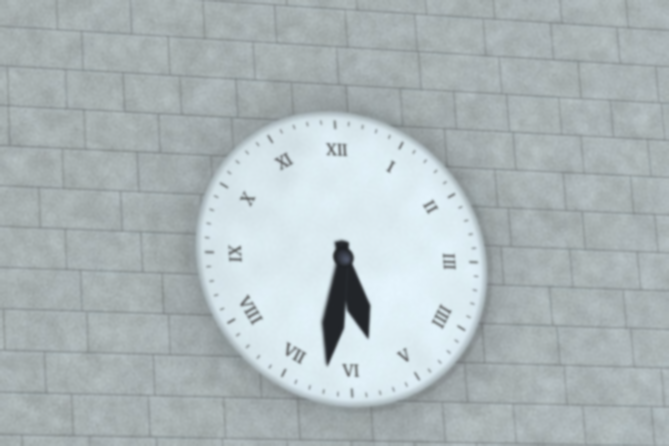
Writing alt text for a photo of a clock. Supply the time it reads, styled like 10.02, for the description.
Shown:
5.32
